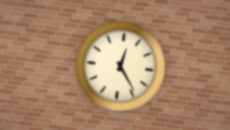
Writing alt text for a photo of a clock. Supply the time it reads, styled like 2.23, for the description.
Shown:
12.24
